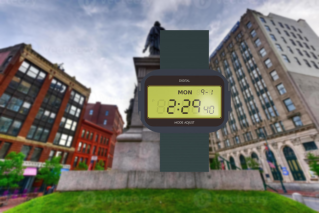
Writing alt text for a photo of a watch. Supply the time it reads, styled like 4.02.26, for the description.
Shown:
2.29.40
